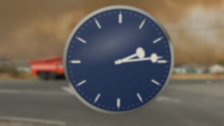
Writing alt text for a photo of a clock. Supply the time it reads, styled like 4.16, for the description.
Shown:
2.14
